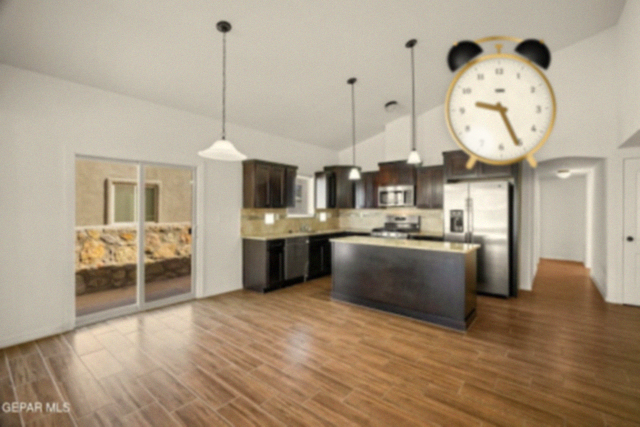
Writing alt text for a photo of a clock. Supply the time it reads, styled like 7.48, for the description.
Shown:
9.26
